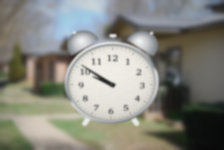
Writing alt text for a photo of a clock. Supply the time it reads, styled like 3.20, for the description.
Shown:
9.51
